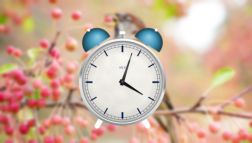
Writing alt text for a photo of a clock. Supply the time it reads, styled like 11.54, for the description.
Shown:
4.03
